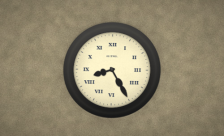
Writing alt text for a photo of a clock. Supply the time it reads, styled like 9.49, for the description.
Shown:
8.25
